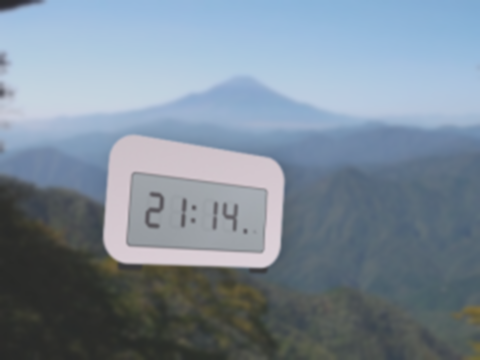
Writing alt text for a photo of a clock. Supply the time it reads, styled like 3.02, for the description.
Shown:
21.14
